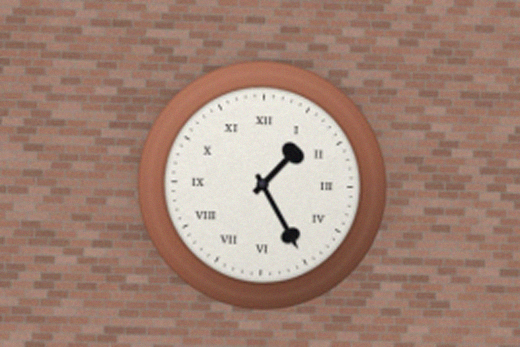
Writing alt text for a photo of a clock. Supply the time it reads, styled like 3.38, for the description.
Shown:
1.25
